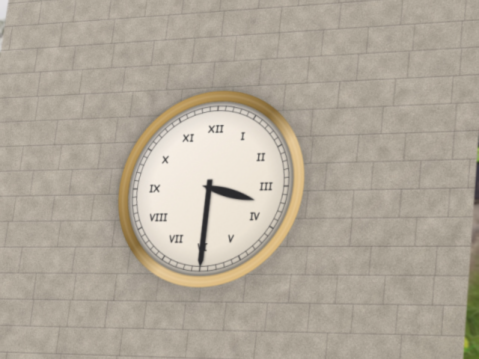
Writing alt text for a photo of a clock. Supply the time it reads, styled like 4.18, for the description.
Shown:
3.30
